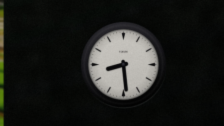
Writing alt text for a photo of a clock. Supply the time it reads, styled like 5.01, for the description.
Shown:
8.29
